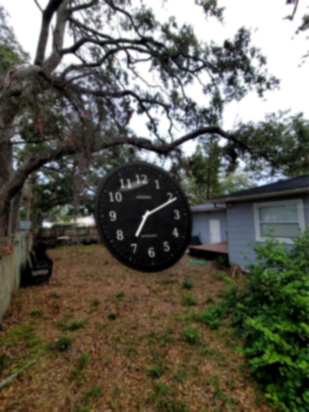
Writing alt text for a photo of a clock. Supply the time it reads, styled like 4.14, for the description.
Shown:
7.11
